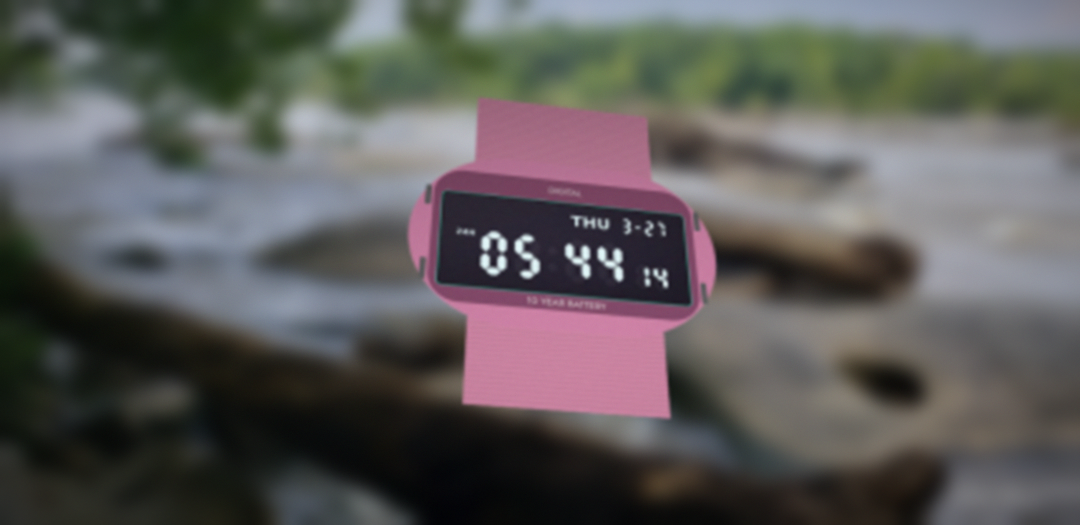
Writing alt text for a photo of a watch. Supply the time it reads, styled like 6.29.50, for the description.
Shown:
5.44.14
